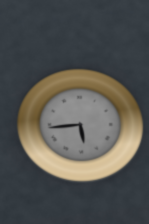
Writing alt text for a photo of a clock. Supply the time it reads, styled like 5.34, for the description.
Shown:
5.44
